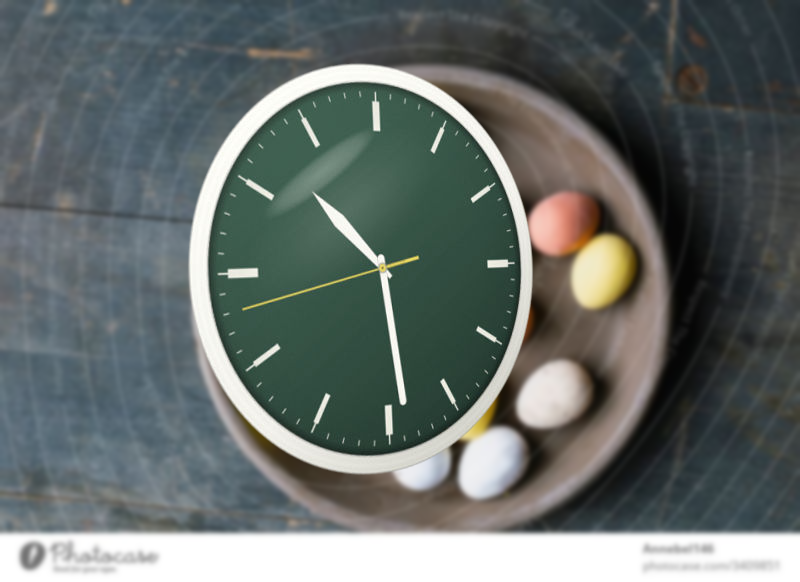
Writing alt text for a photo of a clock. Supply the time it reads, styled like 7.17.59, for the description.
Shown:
10.28.43
